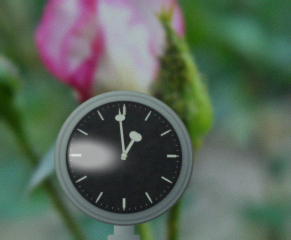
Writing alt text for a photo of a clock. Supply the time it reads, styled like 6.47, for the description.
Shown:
12.59
